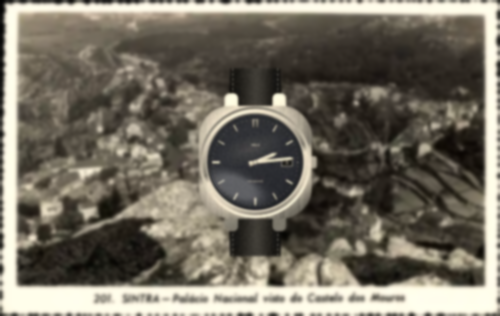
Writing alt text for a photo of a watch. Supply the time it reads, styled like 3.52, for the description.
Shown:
2.14
